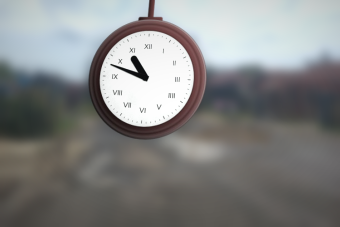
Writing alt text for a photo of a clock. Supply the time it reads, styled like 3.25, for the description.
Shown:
10.48
